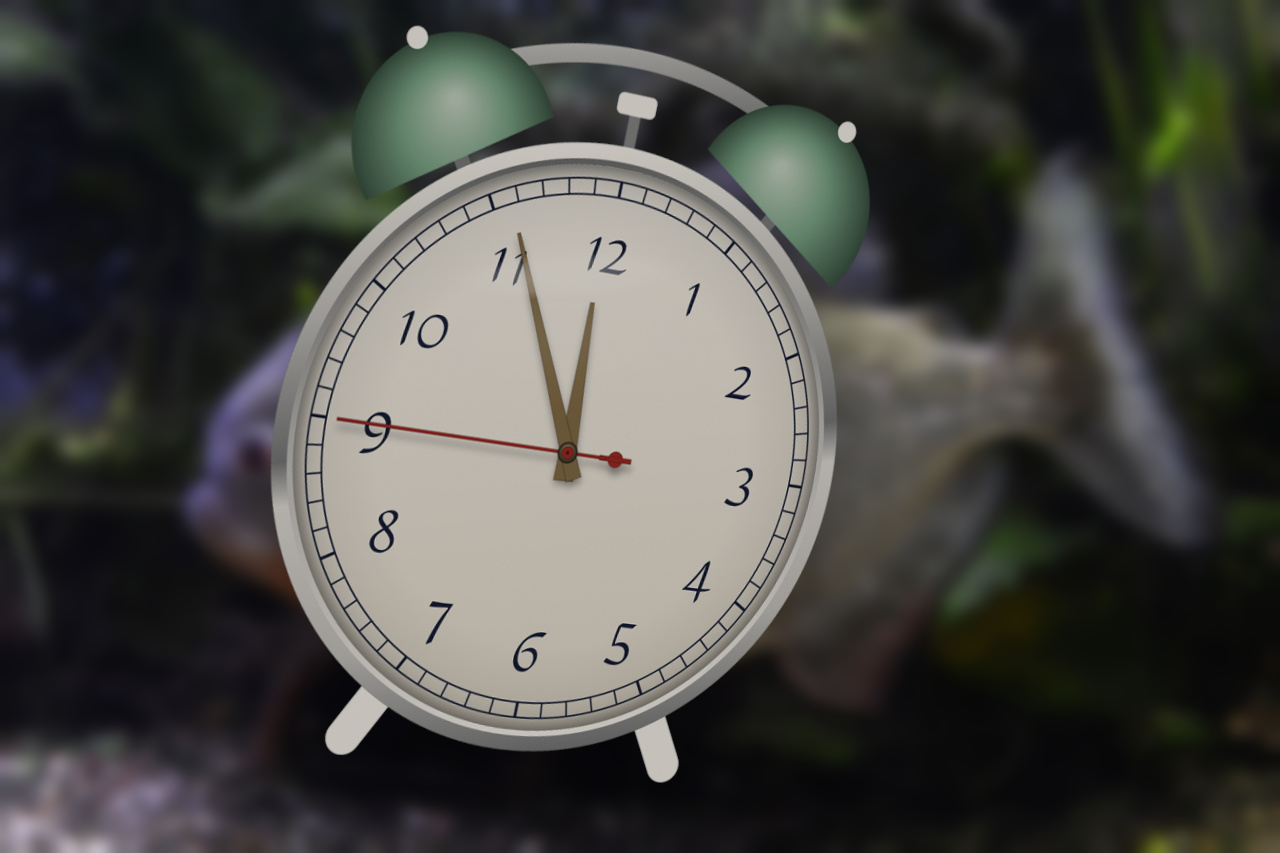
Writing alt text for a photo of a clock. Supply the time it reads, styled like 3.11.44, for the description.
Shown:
11.55.45
